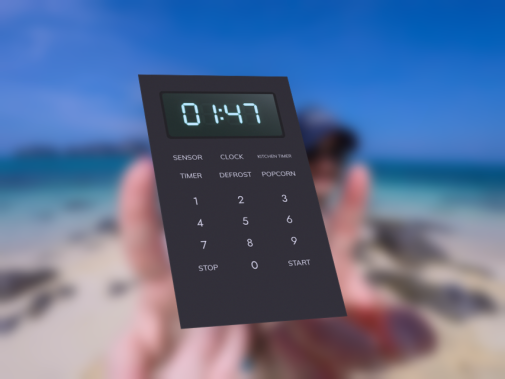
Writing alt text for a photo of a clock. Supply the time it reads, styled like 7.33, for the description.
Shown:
1.47
